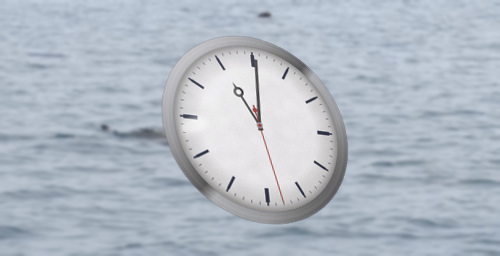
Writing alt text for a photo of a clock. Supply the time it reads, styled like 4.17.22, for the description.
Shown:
11.00.28
